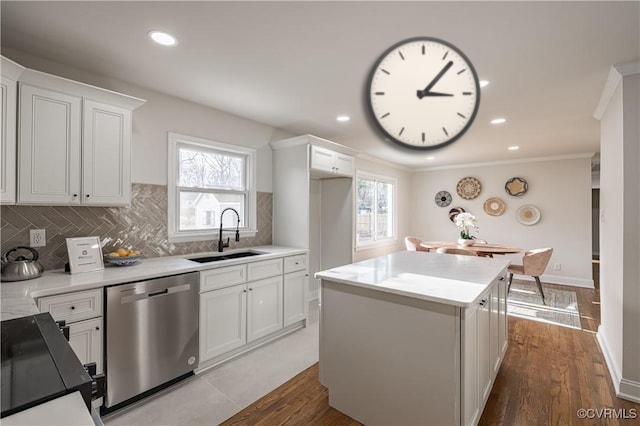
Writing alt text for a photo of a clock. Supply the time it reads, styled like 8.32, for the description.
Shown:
3.07
